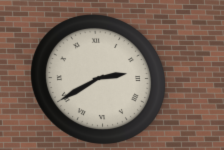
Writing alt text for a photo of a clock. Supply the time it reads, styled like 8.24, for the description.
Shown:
2.40
